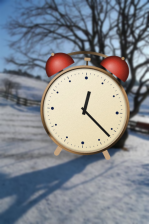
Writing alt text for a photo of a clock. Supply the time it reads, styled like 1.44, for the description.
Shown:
12.22
